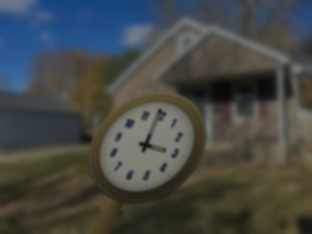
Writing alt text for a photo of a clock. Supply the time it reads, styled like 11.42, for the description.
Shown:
2.59
